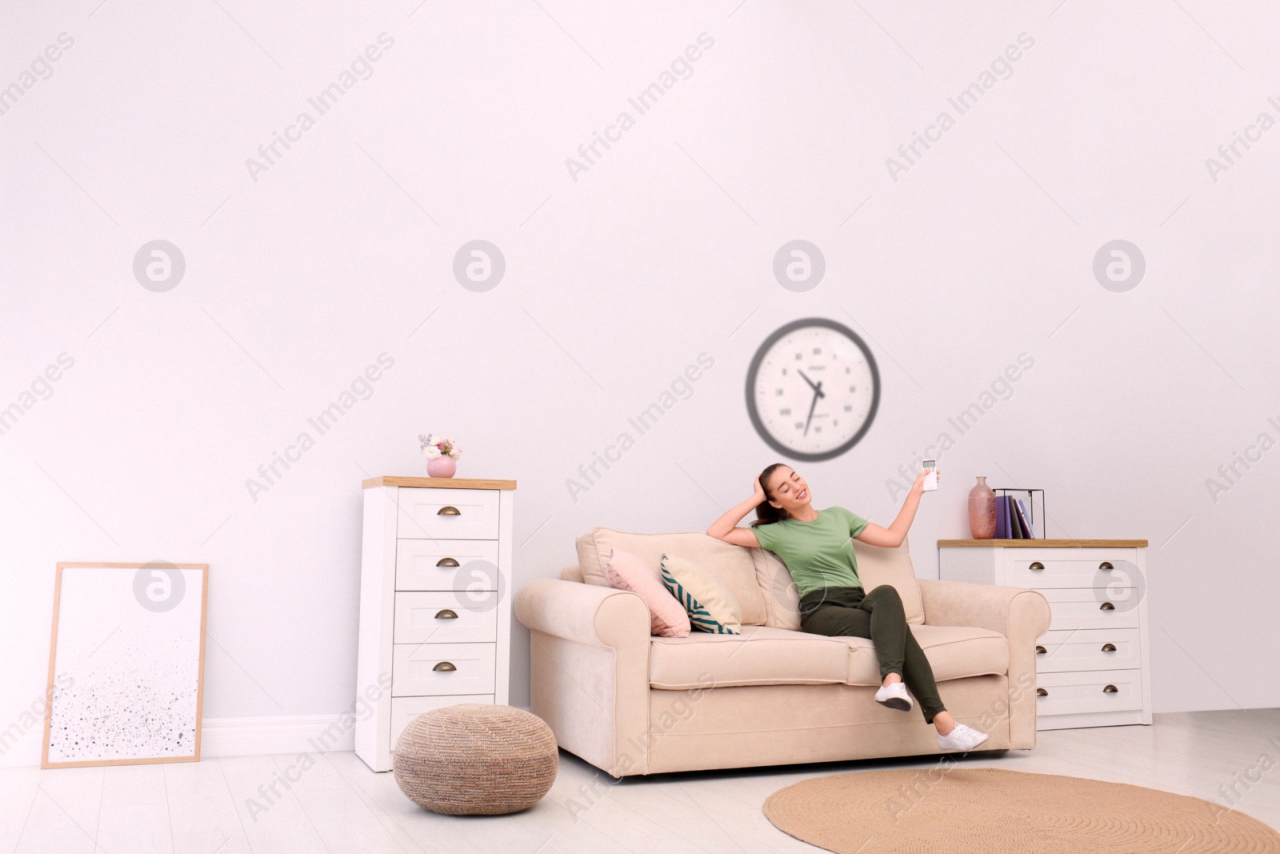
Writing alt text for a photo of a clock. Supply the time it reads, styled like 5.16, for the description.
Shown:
10.33
